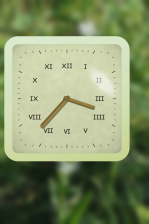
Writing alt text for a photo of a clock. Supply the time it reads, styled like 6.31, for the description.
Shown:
3.37
